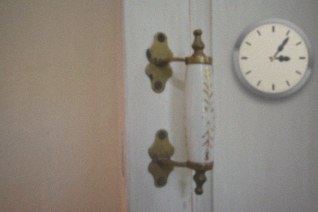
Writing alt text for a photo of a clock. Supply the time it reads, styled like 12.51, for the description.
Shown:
3.06
